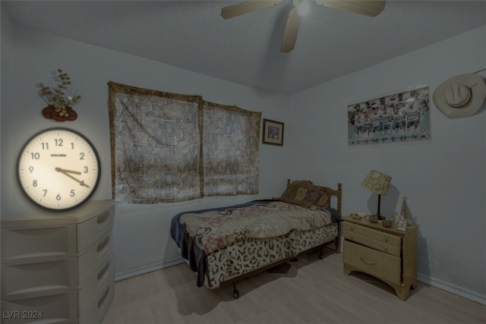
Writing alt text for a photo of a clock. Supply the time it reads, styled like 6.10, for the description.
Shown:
3.20
